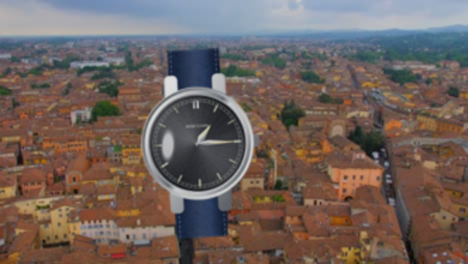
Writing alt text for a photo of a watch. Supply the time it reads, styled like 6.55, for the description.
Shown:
1.15
